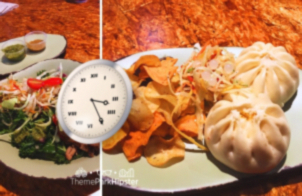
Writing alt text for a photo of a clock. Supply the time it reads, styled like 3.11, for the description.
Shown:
3.25
